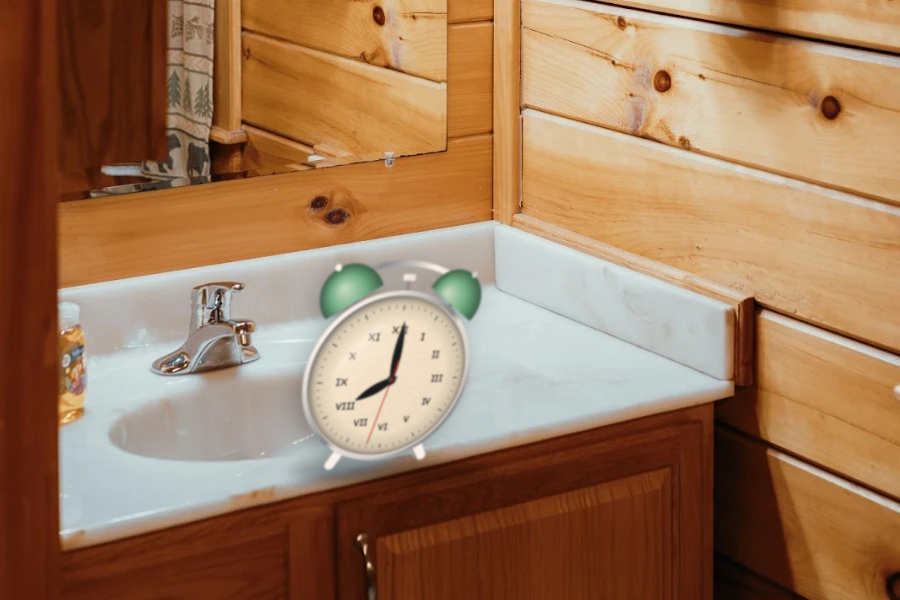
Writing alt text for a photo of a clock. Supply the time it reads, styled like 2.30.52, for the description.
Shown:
8.00.32
